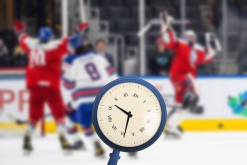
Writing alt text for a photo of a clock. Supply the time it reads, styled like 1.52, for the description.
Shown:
9.29
